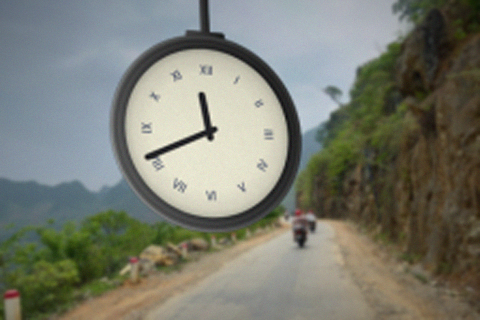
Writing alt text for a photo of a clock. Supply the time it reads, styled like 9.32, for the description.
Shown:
11.41
